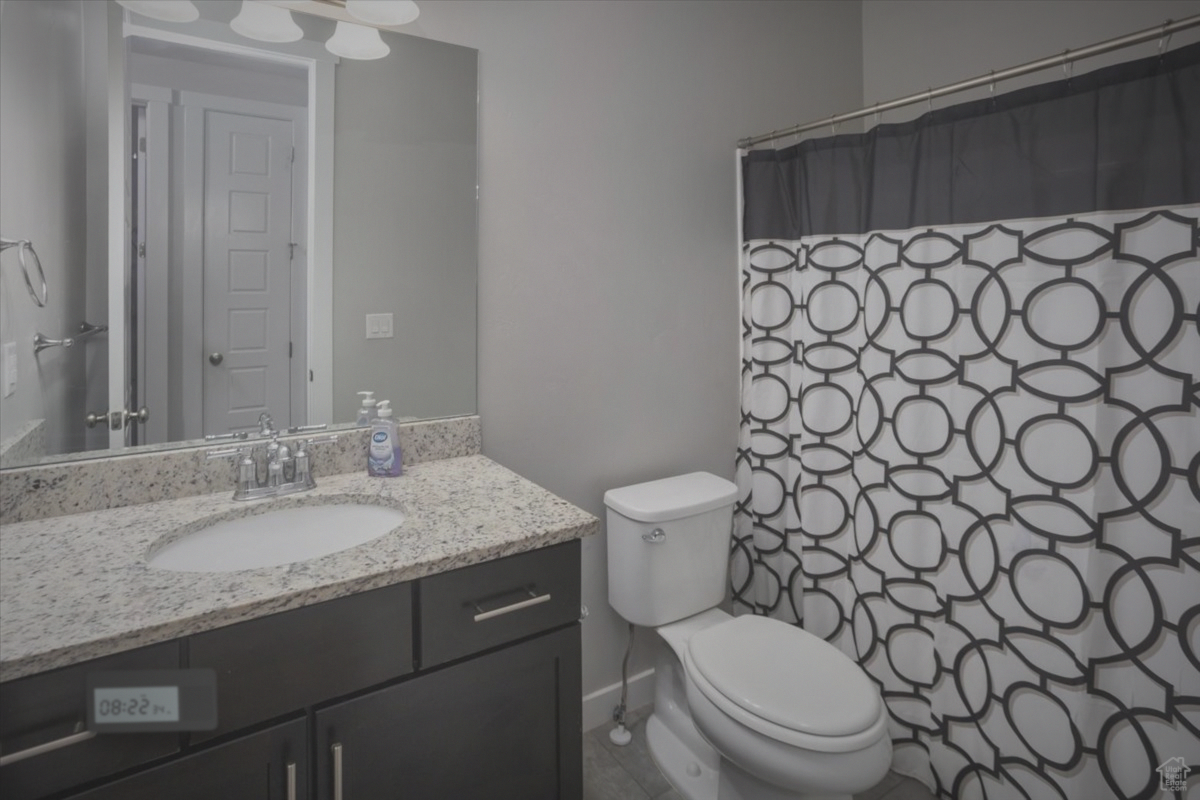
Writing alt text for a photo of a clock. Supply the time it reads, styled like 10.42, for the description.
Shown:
8.22
